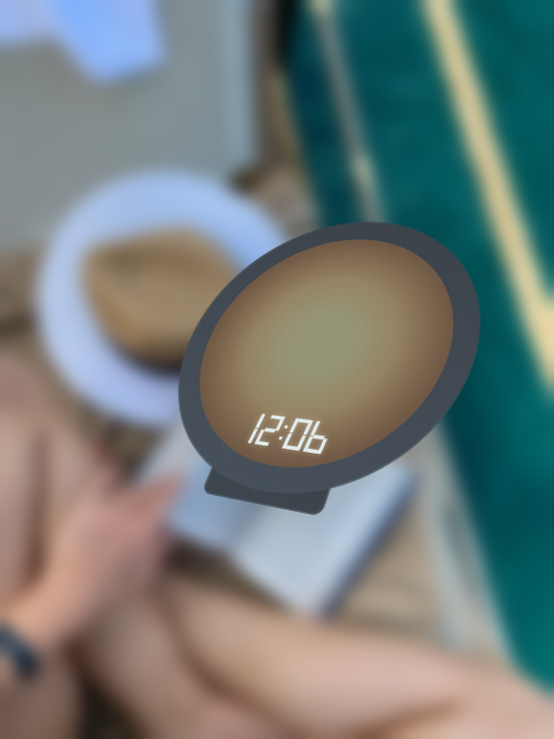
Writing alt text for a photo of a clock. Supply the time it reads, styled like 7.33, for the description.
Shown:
12.06
